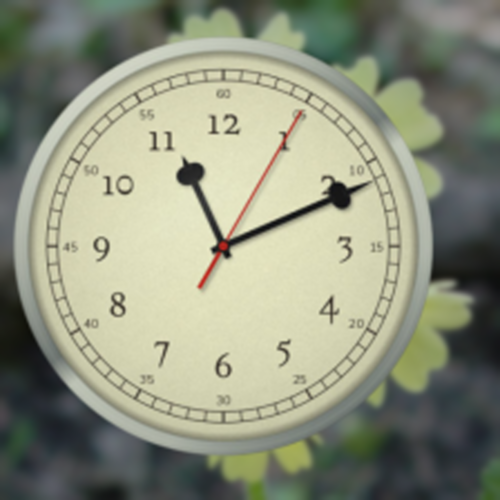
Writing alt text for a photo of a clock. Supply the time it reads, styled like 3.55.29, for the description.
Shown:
11.11.05
